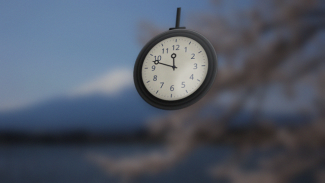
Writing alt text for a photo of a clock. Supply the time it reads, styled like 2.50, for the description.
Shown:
11.48
